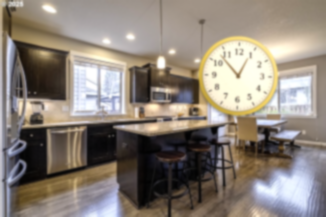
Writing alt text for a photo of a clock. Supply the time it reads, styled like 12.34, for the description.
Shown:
12.53
